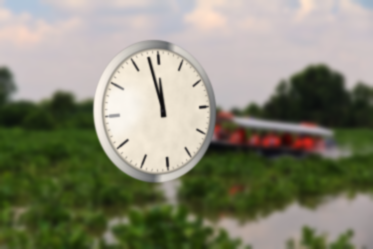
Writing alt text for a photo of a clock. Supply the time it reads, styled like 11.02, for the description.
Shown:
11.58
